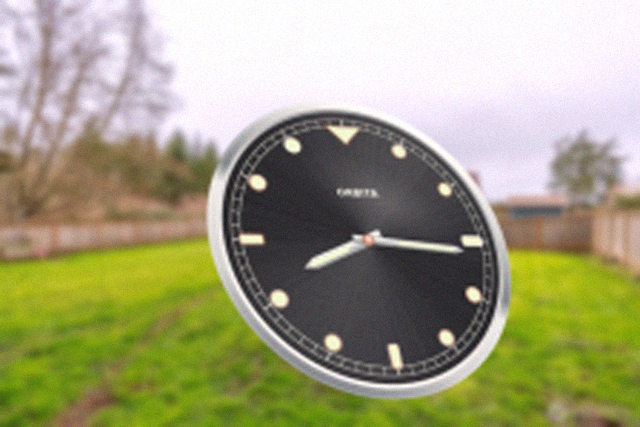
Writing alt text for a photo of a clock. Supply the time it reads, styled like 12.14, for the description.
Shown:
8.16
